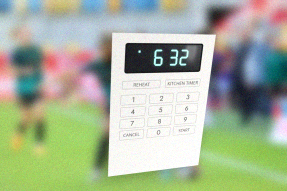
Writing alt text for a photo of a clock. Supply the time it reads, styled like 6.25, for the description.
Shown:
6.32
